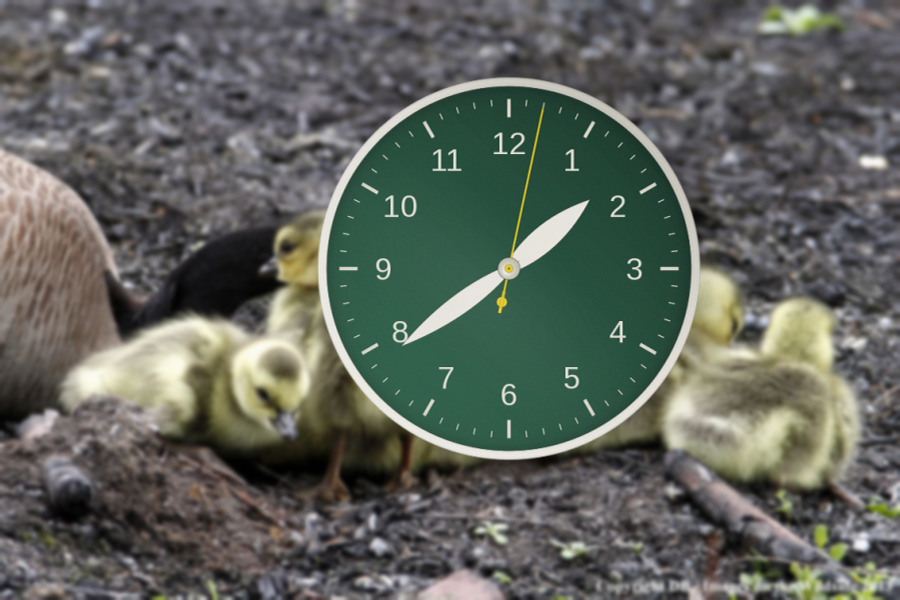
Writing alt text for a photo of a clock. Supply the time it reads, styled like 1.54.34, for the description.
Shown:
1.39.02
